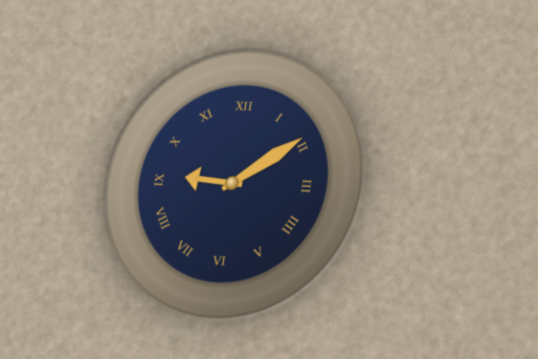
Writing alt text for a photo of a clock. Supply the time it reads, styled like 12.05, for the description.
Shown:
9.09
